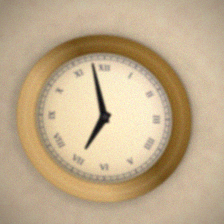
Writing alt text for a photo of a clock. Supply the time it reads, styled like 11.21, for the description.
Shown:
6.58
